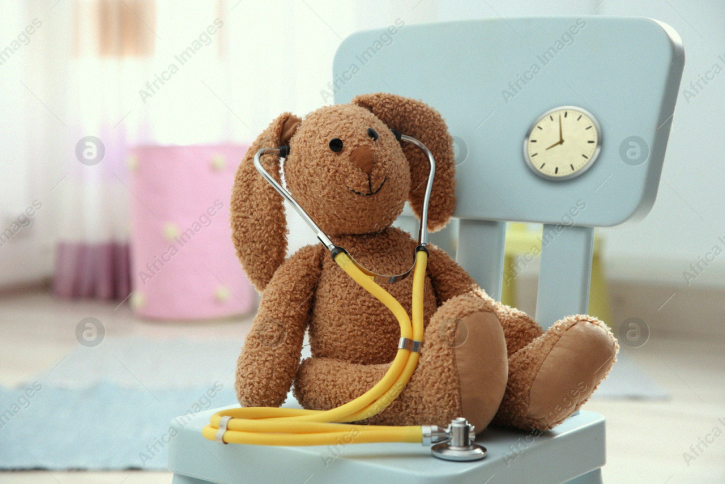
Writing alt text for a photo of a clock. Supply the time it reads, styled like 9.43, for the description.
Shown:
7.58
